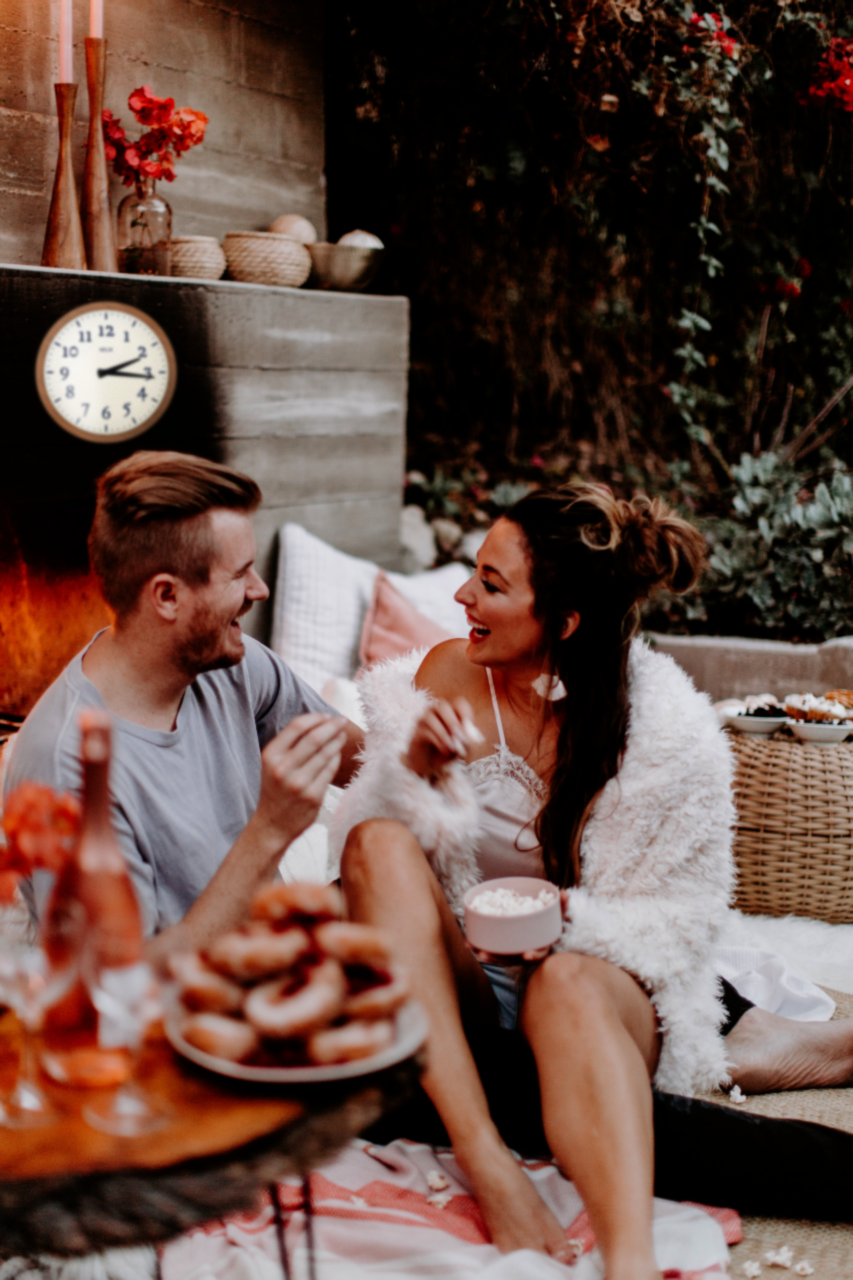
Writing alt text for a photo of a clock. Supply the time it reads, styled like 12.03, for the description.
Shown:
2.16
